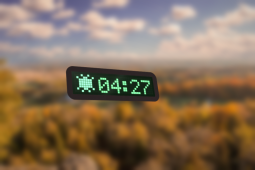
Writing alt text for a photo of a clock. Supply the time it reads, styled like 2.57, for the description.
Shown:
4.27
